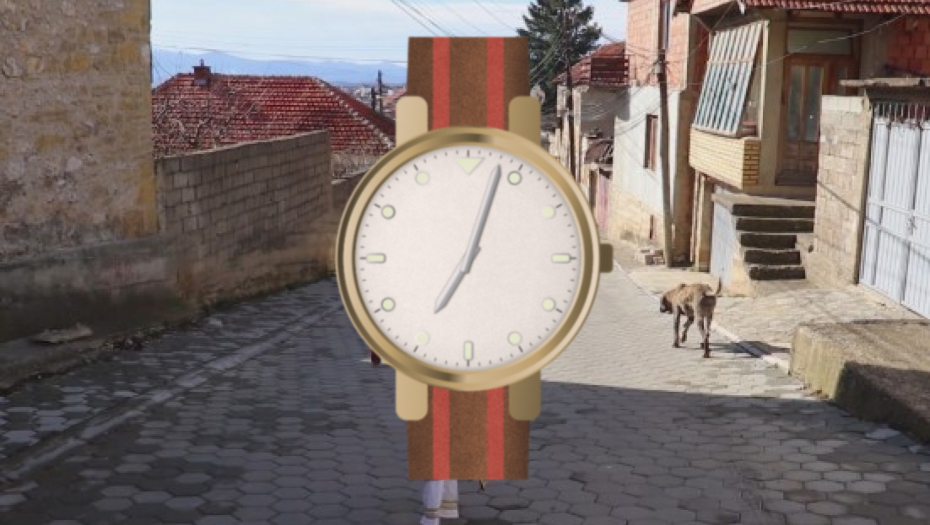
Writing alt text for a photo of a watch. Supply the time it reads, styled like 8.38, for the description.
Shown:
7.03
